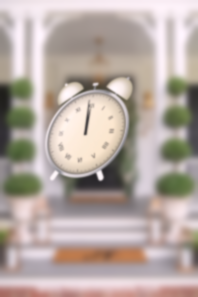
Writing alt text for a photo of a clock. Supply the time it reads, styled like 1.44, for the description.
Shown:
11.59
